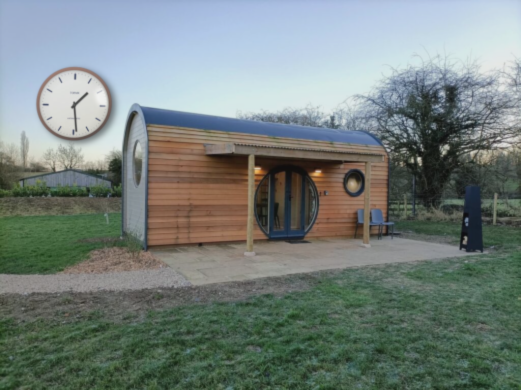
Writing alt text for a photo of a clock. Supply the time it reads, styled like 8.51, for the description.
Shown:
1.29
